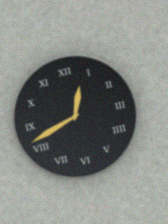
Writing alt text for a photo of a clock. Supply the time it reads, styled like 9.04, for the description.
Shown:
12.42
